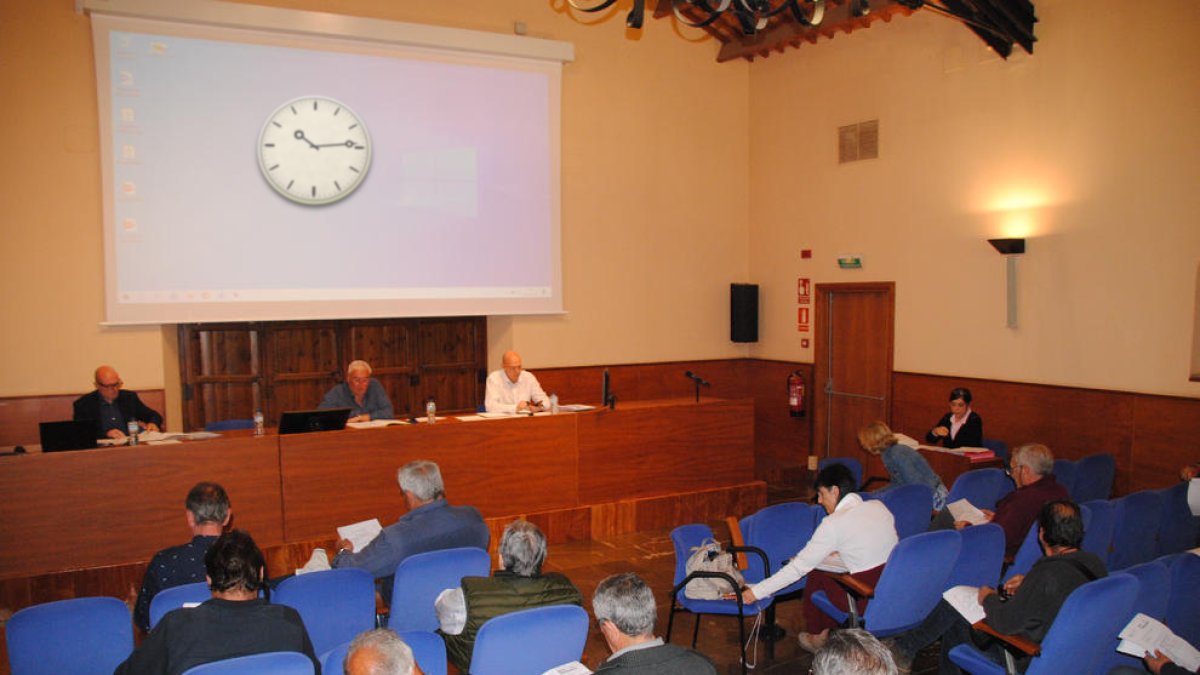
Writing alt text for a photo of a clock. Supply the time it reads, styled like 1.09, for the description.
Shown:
10.14
